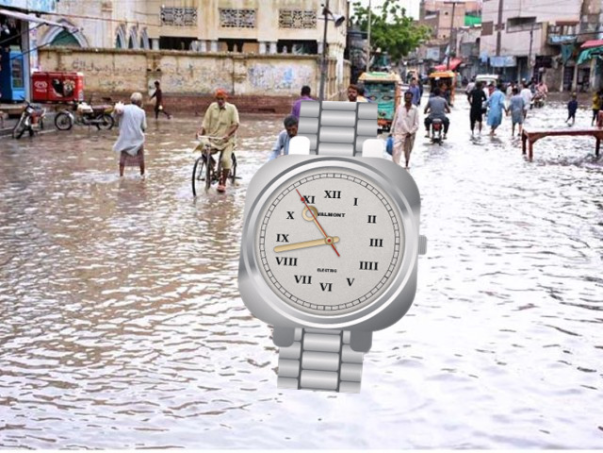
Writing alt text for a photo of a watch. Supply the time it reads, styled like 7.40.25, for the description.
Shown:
10.42.54
